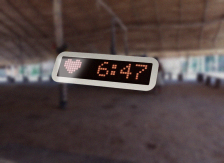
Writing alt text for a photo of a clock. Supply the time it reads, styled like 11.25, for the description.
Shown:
6.47
